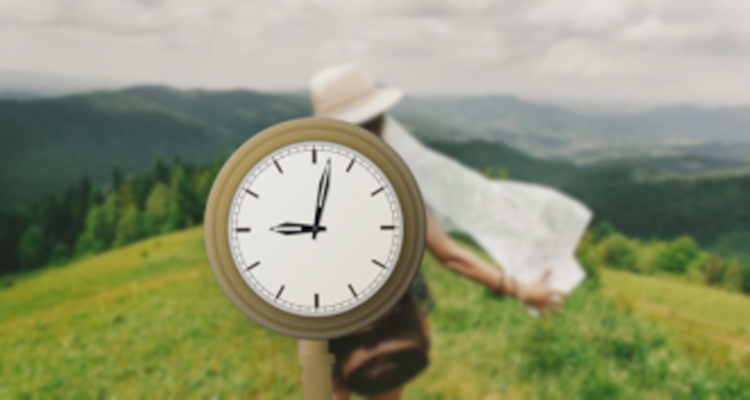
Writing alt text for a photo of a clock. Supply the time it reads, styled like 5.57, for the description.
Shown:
9.02
